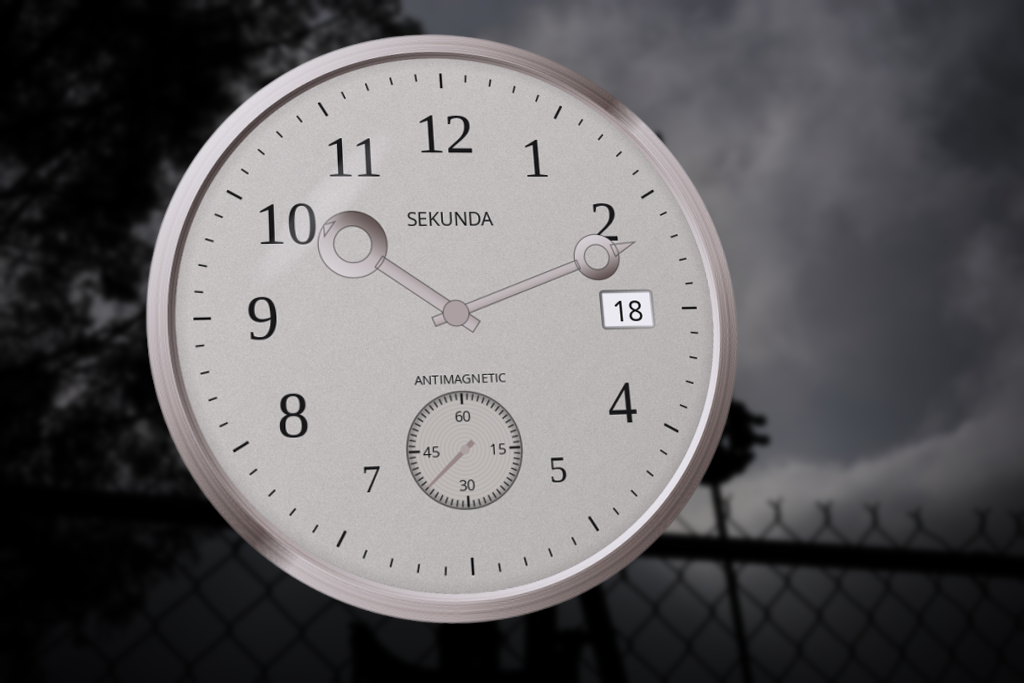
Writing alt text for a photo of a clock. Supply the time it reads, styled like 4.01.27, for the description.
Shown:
10.11.38
